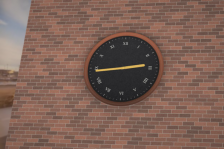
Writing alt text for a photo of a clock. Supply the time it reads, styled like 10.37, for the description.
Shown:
2.44
